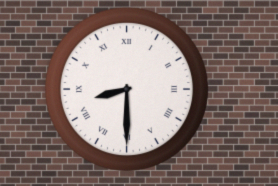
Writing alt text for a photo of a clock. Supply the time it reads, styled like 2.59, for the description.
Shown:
8.30
